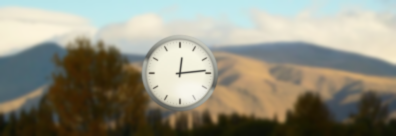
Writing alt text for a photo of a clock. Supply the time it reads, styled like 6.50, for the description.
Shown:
12.14
